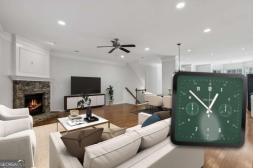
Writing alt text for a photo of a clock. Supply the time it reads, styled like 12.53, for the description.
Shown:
12.52
